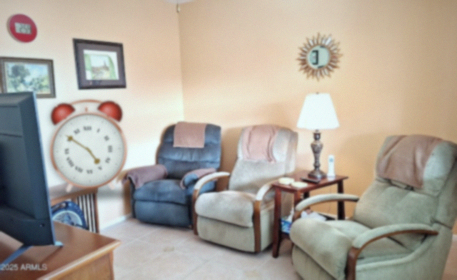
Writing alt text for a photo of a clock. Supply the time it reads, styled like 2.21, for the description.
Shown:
4.51
